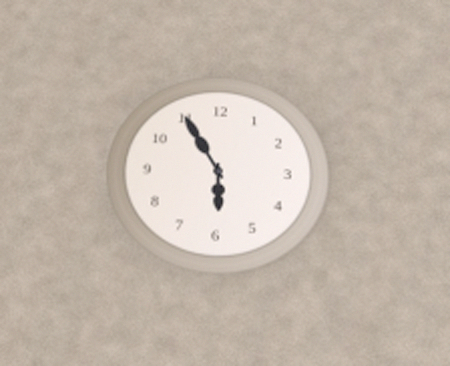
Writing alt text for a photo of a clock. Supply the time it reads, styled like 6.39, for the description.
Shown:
5.55
